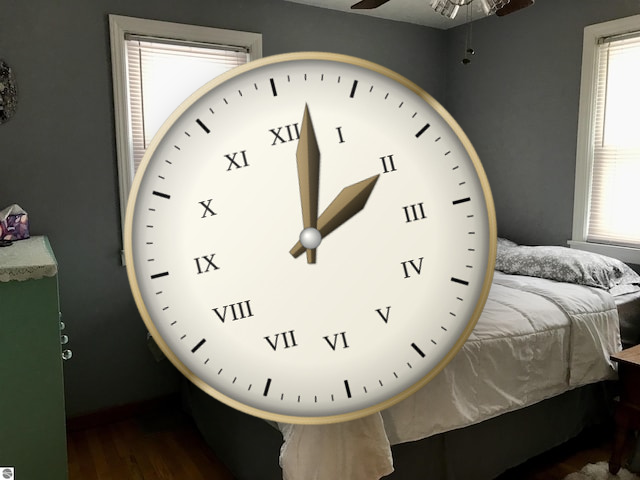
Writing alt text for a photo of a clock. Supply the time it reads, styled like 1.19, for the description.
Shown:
2.02
